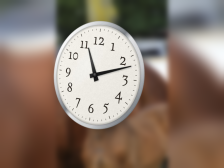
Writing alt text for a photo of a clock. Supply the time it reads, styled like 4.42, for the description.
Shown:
11.12
